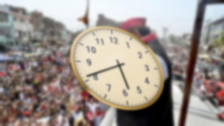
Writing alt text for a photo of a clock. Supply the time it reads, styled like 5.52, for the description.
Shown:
5.41
